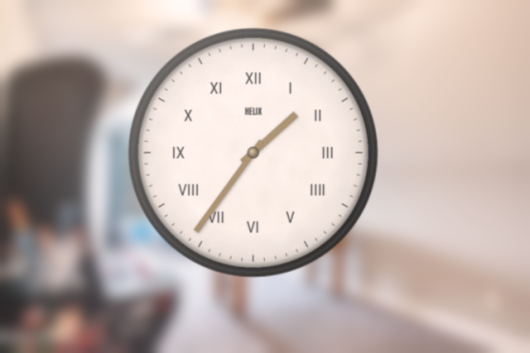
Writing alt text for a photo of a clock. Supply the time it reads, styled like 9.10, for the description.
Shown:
1.36
